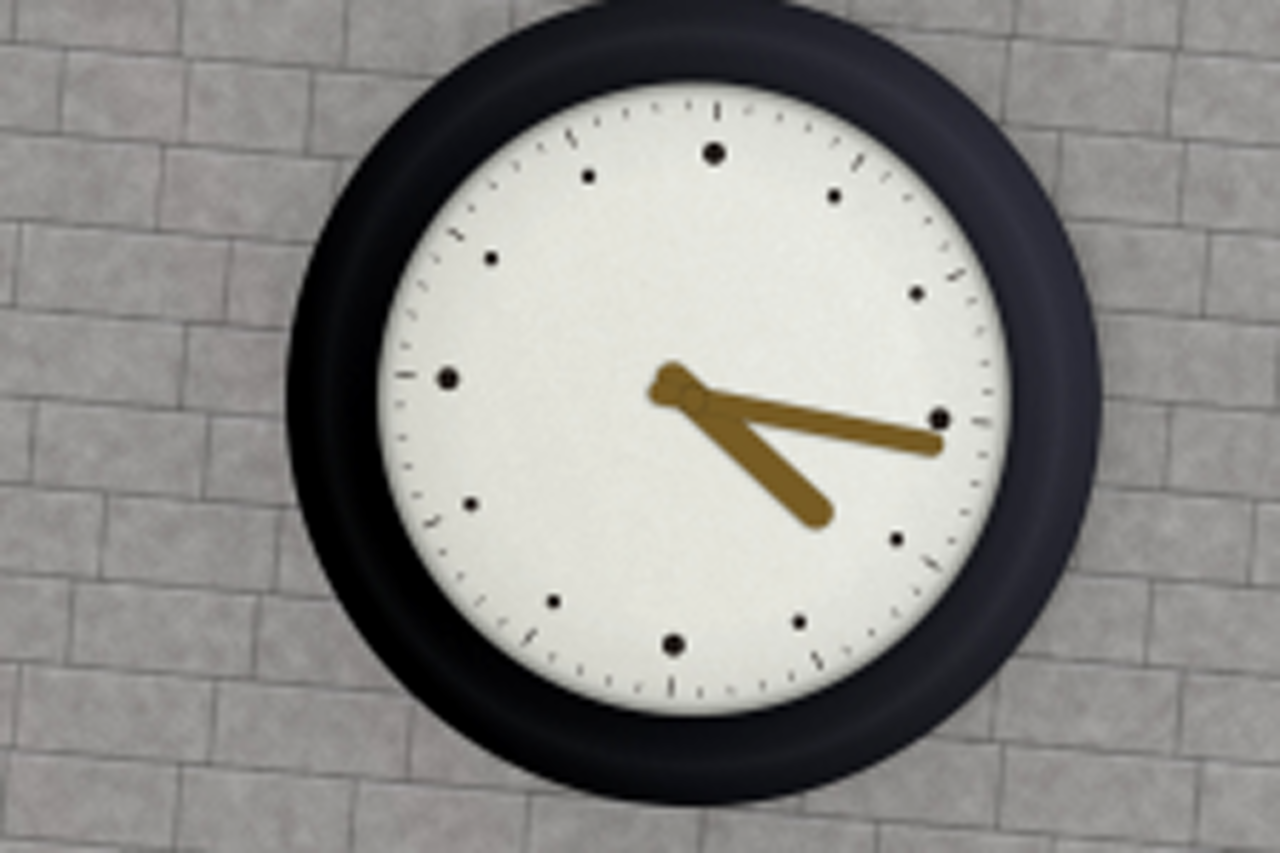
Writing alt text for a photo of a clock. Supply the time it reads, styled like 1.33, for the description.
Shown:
4.16
